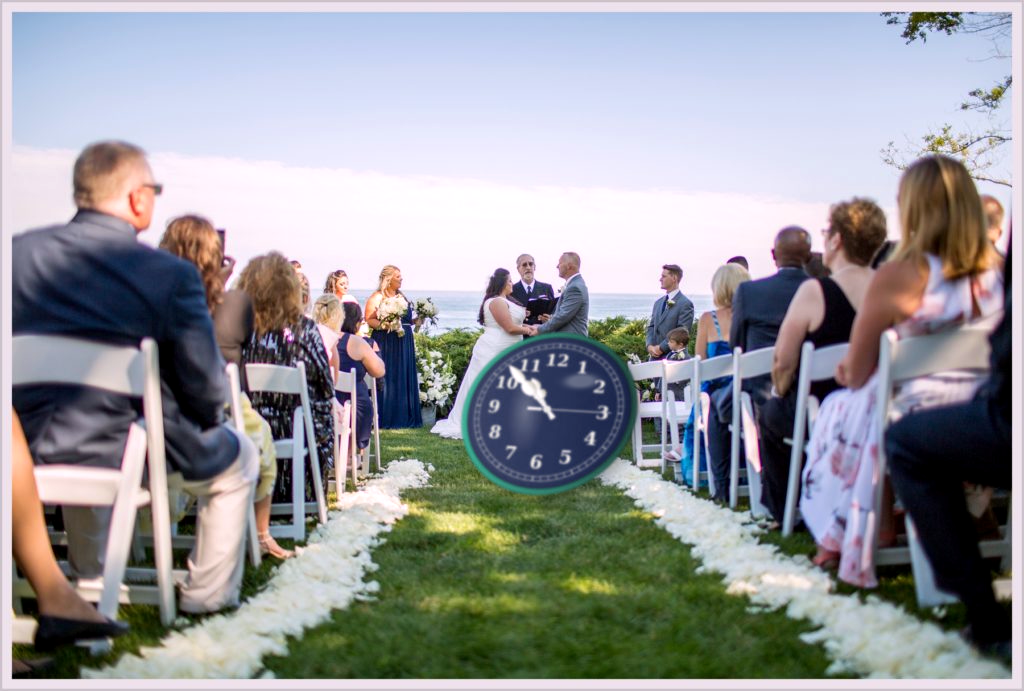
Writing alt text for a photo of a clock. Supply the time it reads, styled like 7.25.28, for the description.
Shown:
10.52.15
